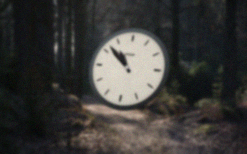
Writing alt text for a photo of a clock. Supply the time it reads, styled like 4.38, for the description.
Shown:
10.52
